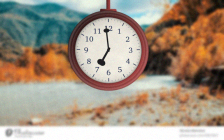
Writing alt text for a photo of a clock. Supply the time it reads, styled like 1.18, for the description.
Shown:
6.59
